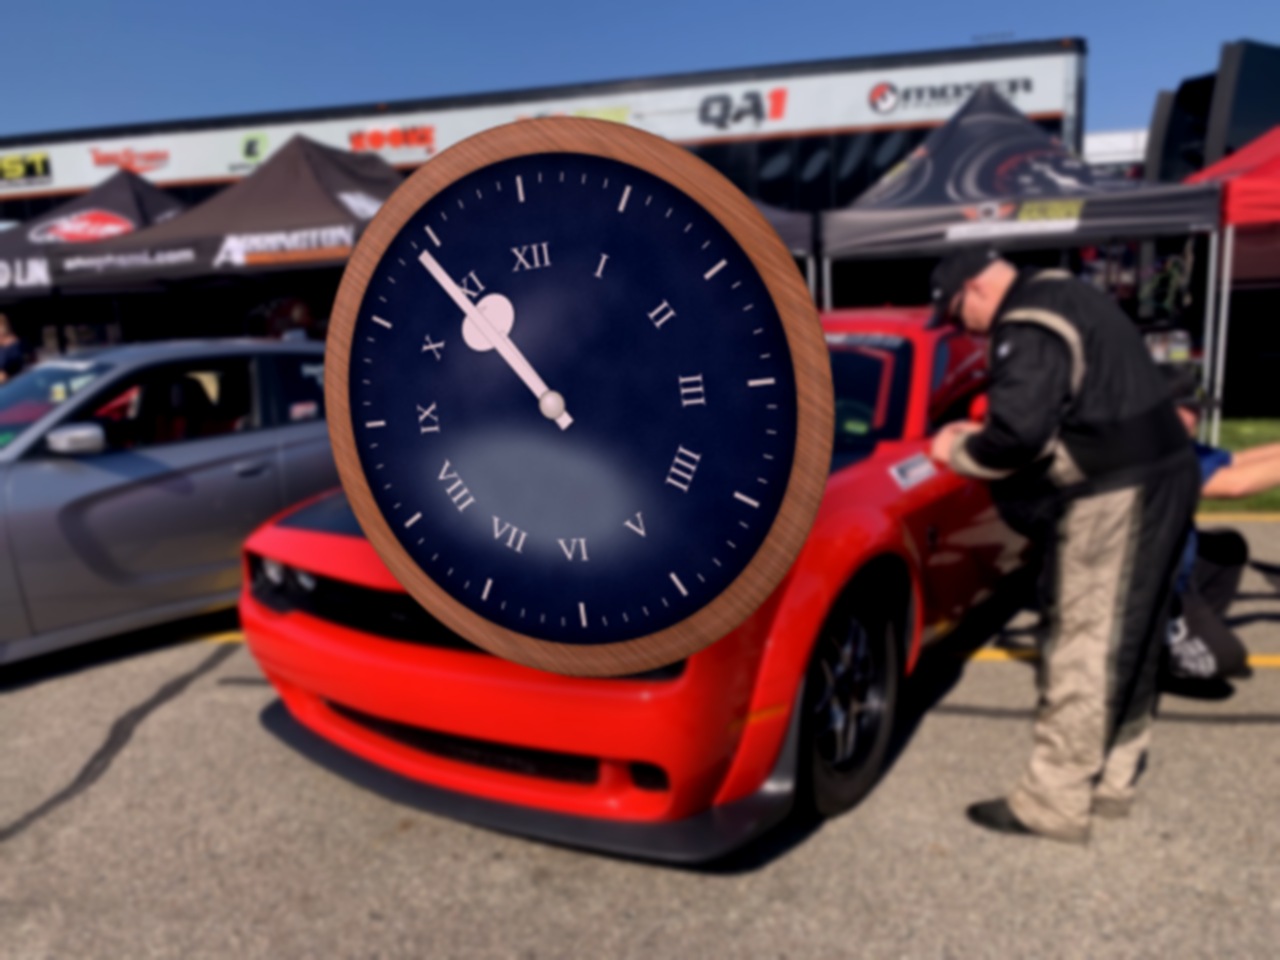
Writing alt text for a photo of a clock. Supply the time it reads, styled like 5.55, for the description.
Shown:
10.54
